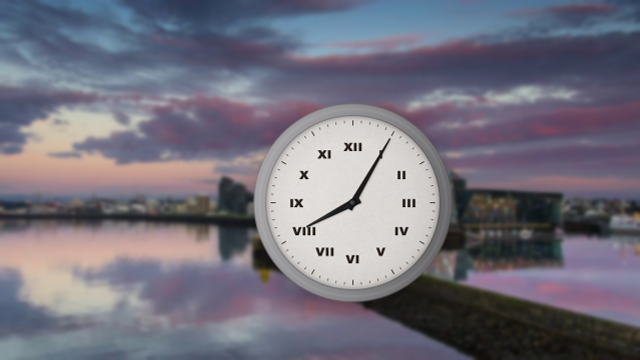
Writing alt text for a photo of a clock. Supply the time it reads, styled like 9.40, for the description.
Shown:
8.05
